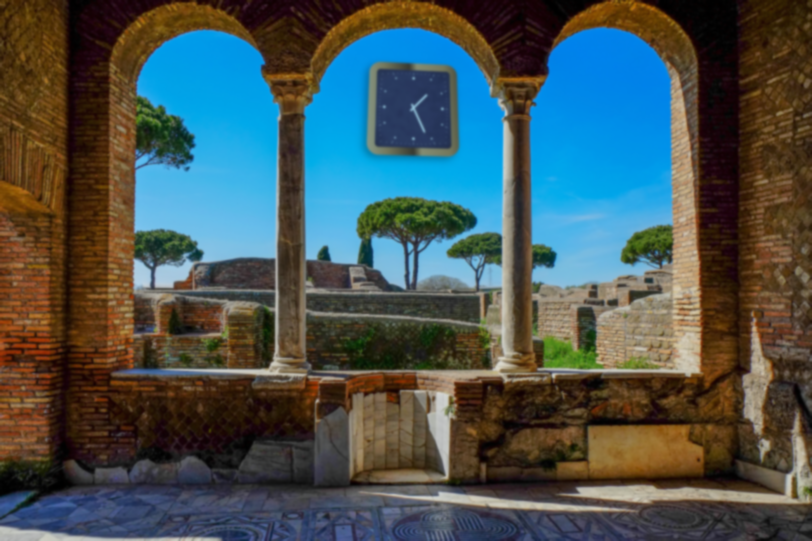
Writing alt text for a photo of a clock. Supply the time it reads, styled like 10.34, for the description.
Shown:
1.26
